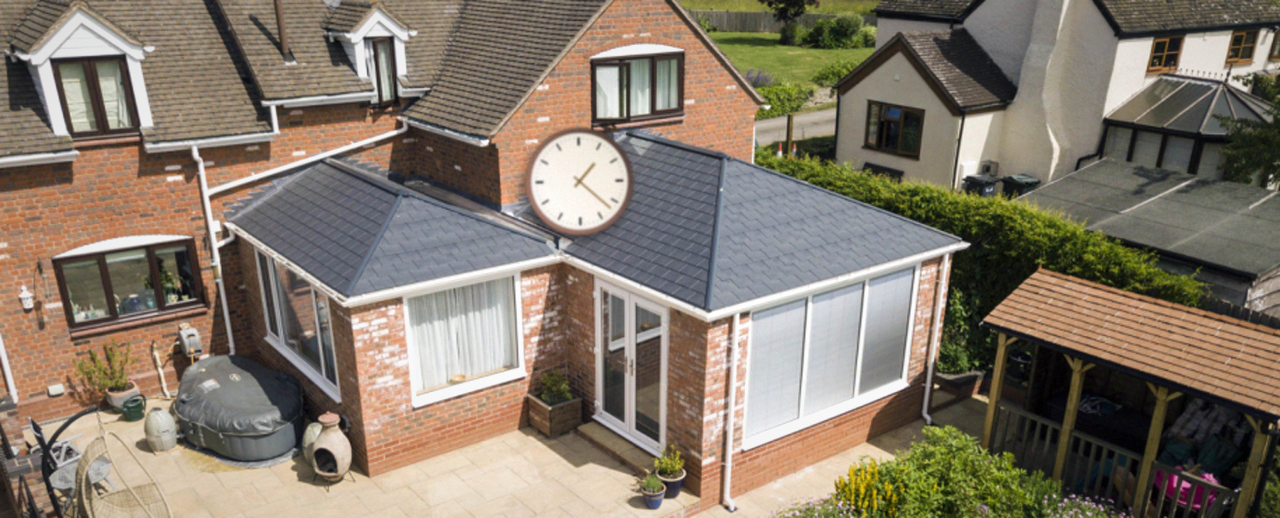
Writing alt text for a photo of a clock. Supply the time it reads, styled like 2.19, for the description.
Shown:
1.22
